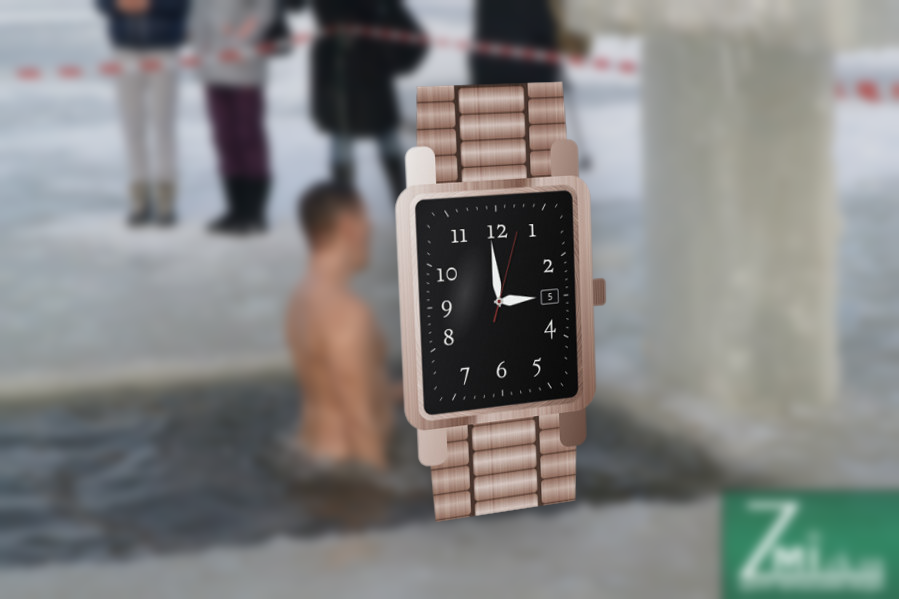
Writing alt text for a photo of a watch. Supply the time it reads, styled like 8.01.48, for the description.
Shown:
2.59.03
